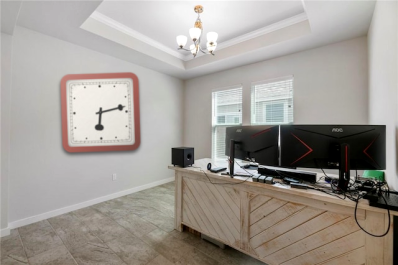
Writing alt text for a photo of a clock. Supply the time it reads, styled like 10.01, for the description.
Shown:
6.13
